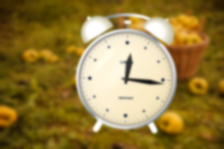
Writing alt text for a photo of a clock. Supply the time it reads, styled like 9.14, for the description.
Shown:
12.16
